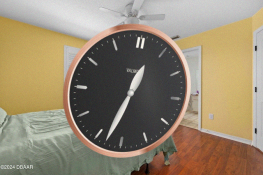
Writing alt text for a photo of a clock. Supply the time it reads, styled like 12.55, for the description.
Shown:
12.33
